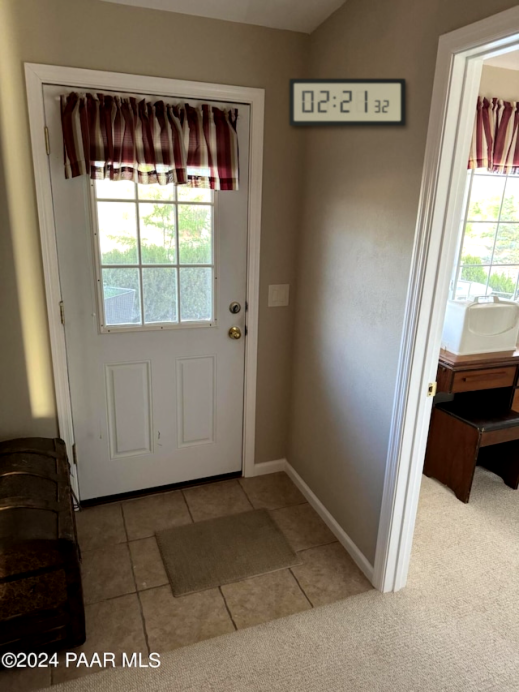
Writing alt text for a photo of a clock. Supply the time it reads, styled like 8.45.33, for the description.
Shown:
2.21.32
